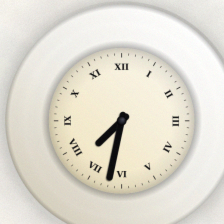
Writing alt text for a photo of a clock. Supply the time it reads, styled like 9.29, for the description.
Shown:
7.32
